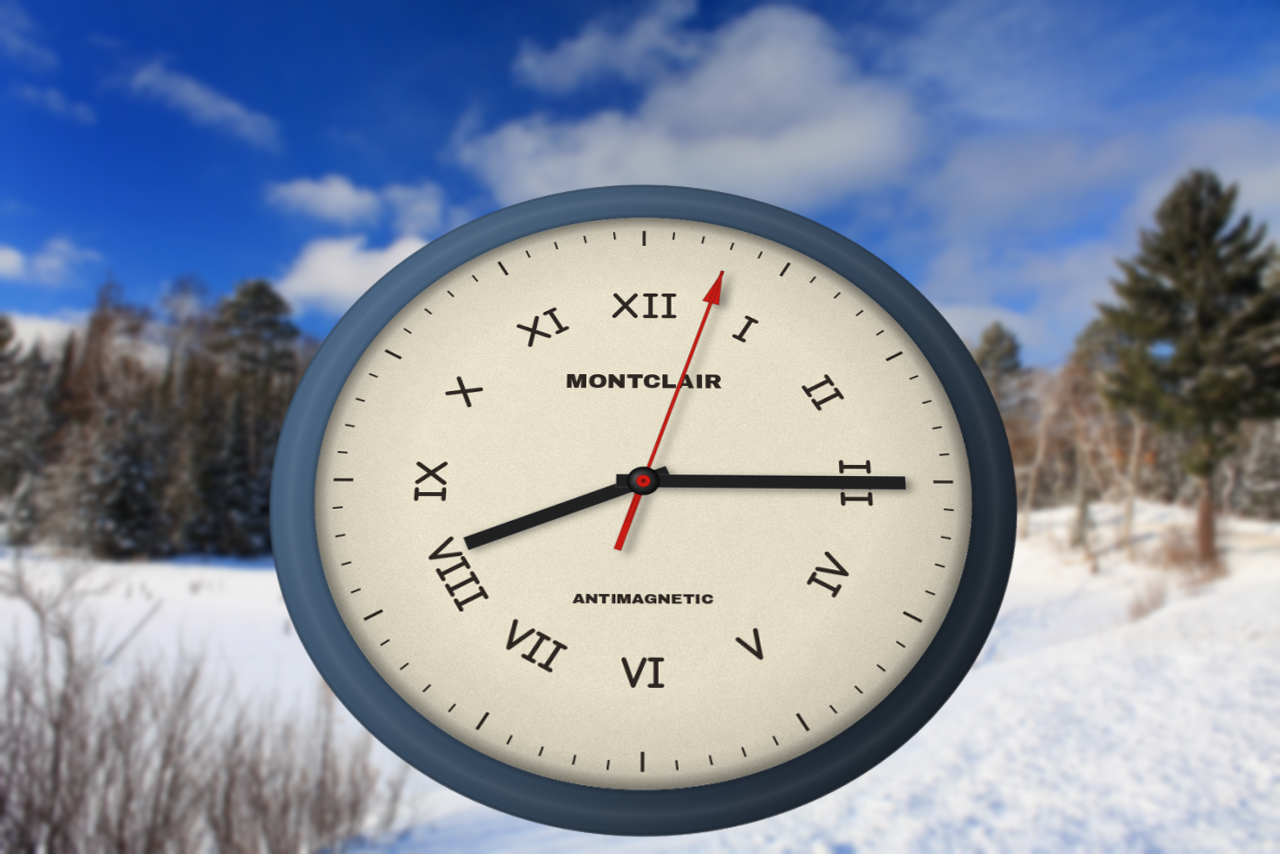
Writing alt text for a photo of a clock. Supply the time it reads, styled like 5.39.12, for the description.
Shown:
8.15.03
